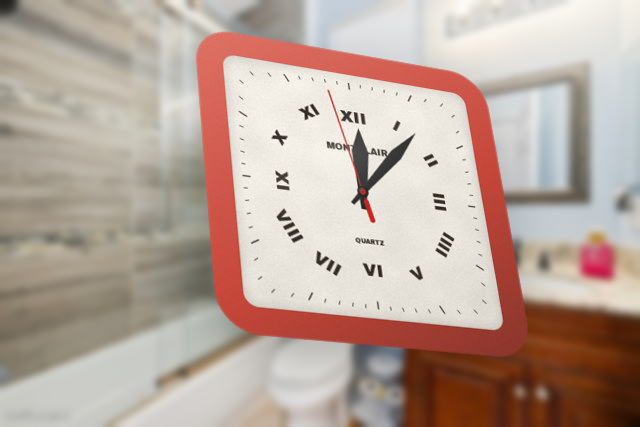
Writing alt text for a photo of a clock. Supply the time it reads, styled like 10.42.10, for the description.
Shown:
12.06.58
